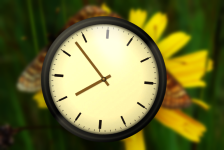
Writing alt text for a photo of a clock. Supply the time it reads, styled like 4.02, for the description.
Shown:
7.53
